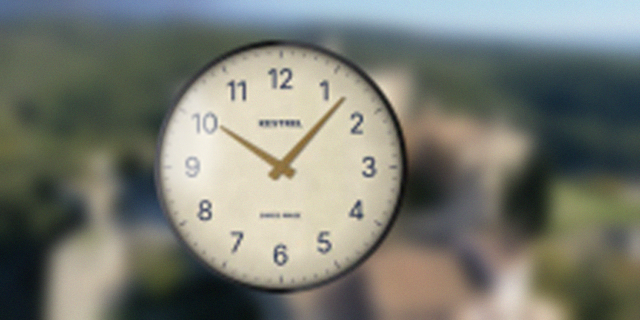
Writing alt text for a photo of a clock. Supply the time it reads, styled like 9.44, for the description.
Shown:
10.07
